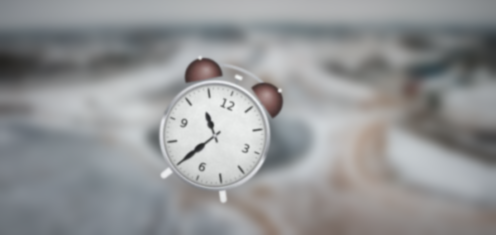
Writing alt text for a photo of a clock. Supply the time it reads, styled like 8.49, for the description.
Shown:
10.35
